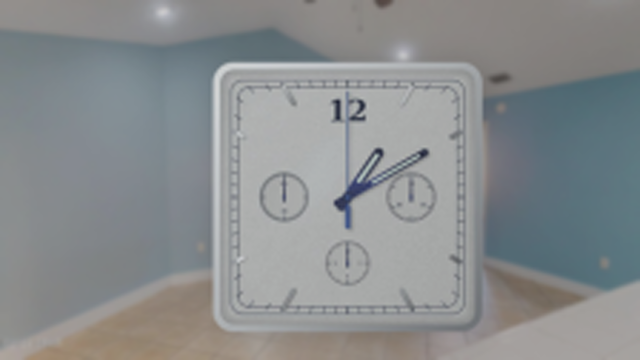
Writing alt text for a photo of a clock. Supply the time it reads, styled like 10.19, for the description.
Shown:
1.10
